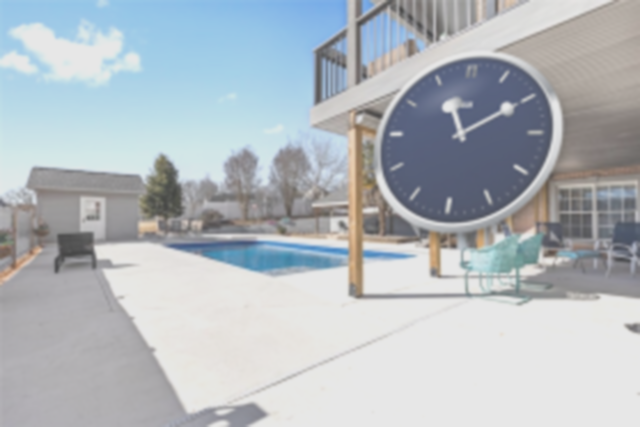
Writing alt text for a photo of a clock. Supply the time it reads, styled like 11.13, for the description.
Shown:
11.10
